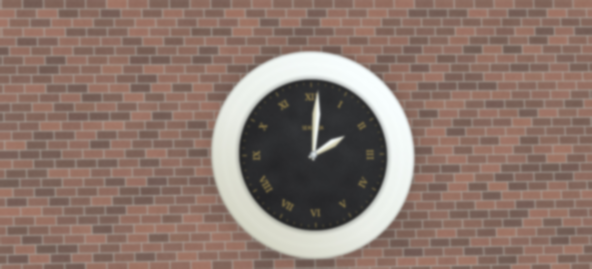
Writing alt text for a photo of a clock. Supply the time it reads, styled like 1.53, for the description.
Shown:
2.01
